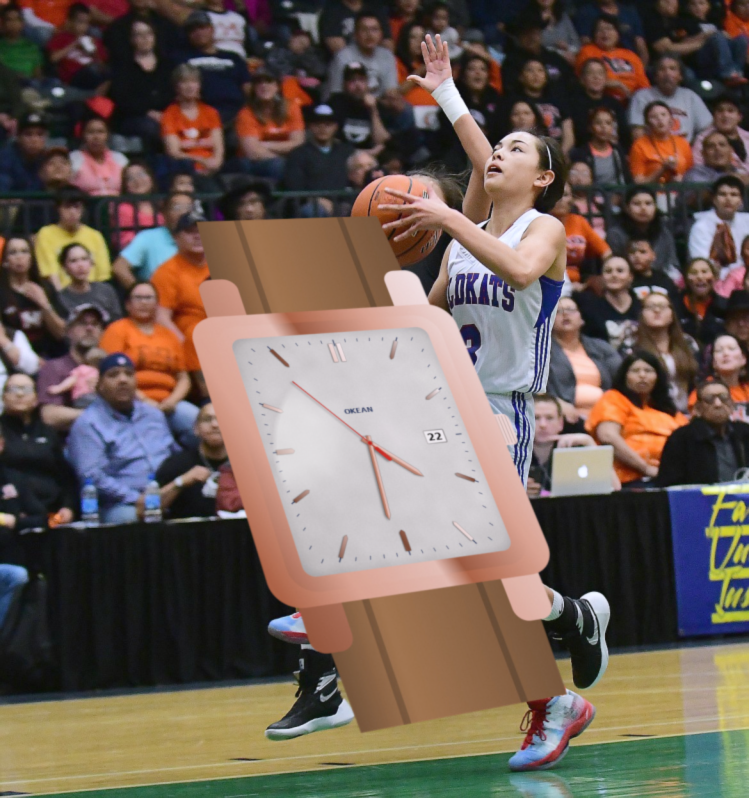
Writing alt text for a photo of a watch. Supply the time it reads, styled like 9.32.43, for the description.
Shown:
4.30.54
